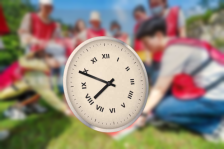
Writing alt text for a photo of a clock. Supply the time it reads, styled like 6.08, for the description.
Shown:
7.49
